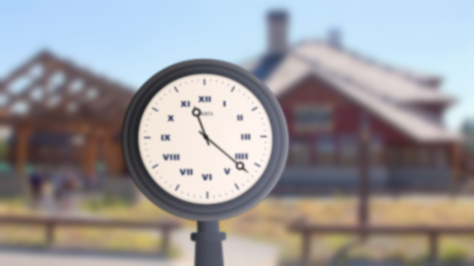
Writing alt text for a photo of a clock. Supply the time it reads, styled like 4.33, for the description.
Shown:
11.22
